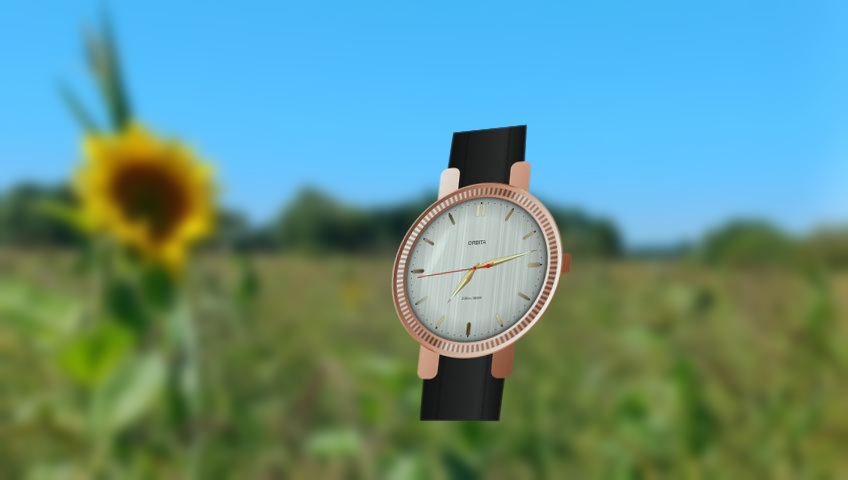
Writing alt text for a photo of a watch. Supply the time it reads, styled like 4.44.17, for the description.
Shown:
7.12.44
